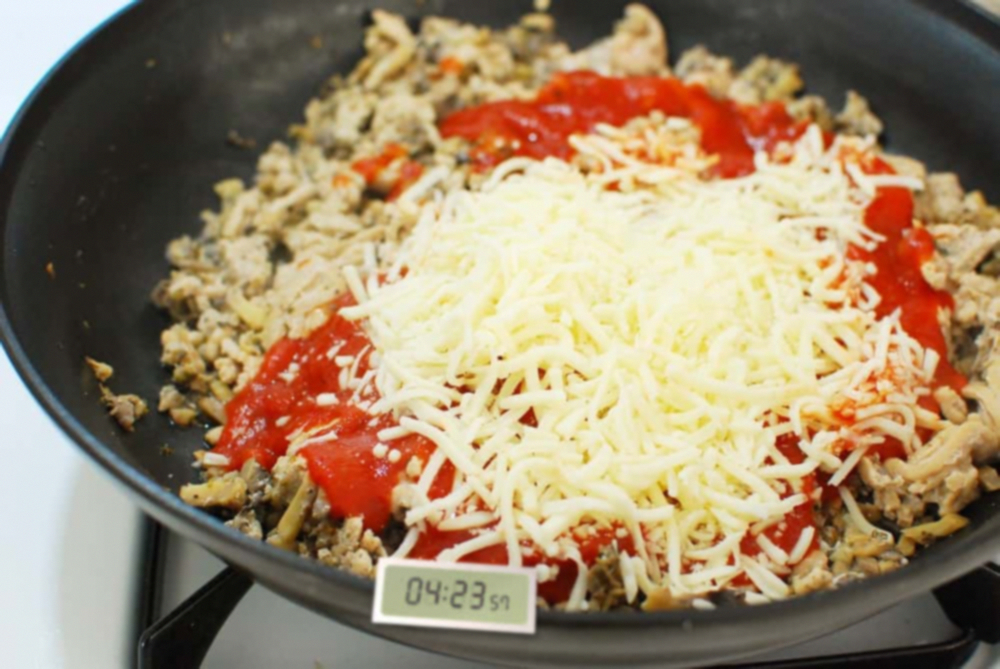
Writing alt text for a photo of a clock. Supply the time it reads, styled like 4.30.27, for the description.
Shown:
4.23.57
